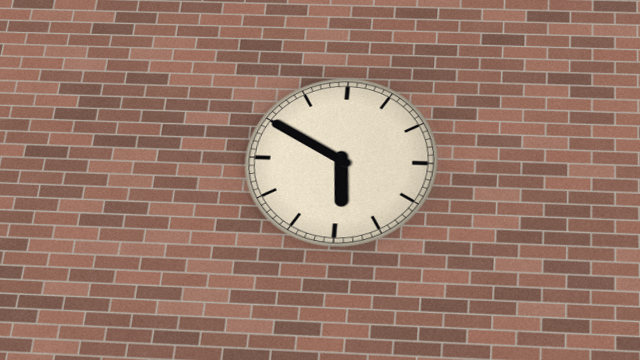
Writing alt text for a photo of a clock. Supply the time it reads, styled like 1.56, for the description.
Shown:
5.50
